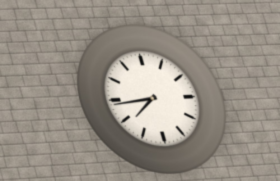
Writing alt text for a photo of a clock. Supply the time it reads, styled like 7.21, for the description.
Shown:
7.44
